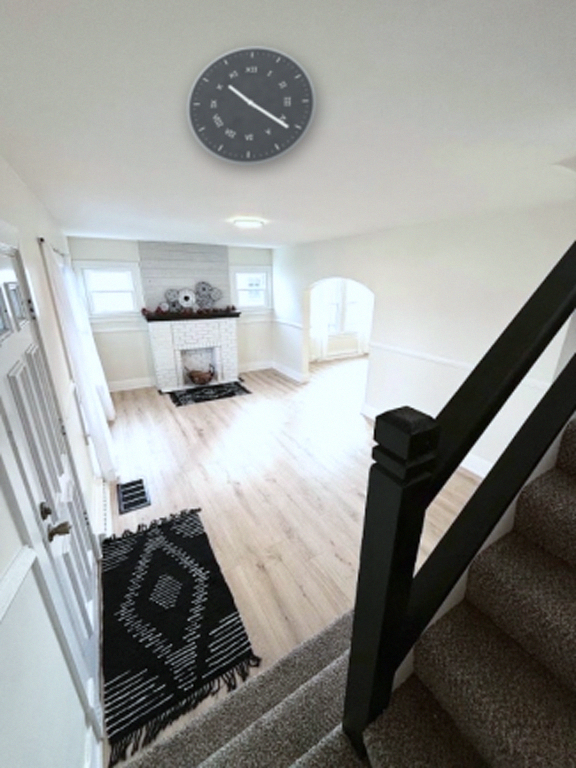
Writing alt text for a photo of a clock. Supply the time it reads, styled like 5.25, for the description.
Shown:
10.21
